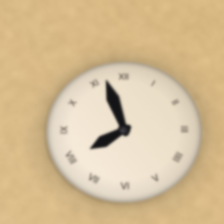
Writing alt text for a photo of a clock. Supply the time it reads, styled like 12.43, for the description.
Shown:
7.57
